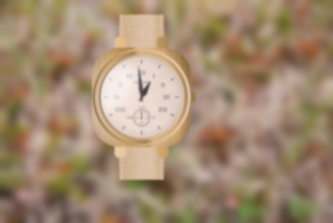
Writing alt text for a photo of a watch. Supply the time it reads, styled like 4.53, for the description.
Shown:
12.59
